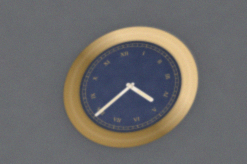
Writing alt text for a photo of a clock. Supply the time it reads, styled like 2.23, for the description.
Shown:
4.40
